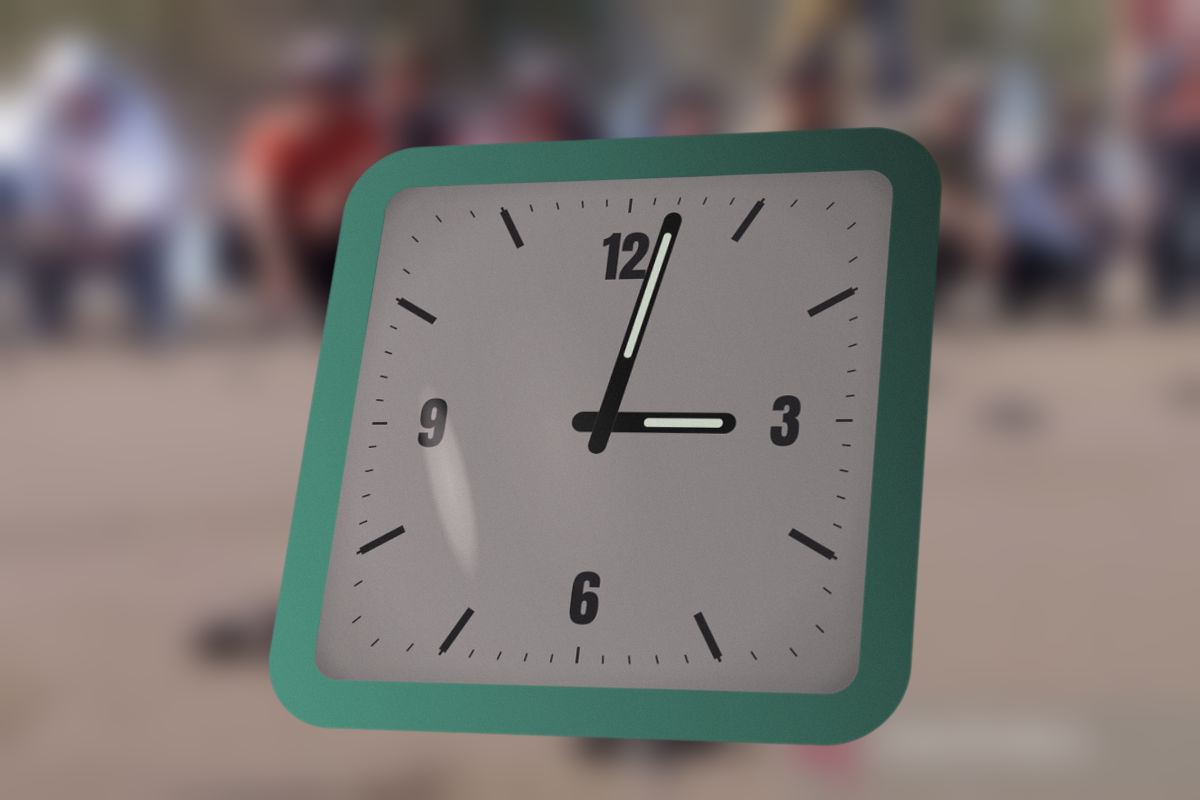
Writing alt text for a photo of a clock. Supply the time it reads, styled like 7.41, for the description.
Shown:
3.02
